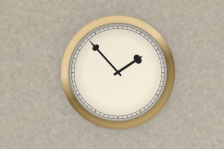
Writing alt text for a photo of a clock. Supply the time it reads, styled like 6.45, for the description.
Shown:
1.53
